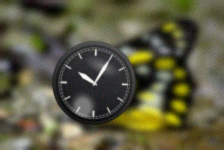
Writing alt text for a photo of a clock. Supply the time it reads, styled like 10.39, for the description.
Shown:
10.05
